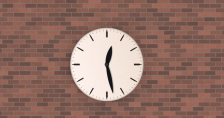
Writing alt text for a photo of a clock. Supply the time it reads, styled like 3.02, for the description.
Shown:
12.28
